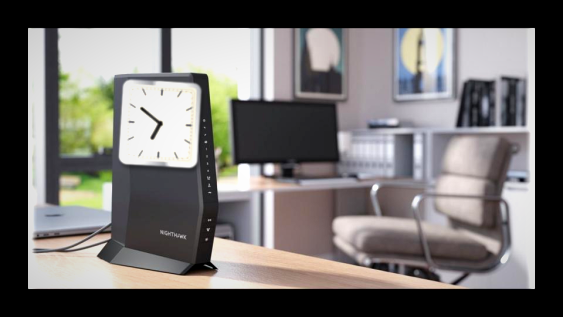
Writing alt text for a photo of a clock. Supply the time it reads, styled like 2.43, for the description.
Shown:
6.51
